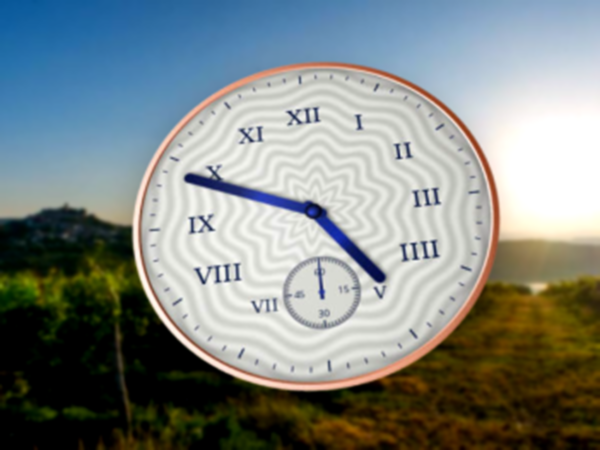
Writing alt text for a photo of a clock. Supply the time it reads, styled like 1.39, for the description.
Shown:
4.49
